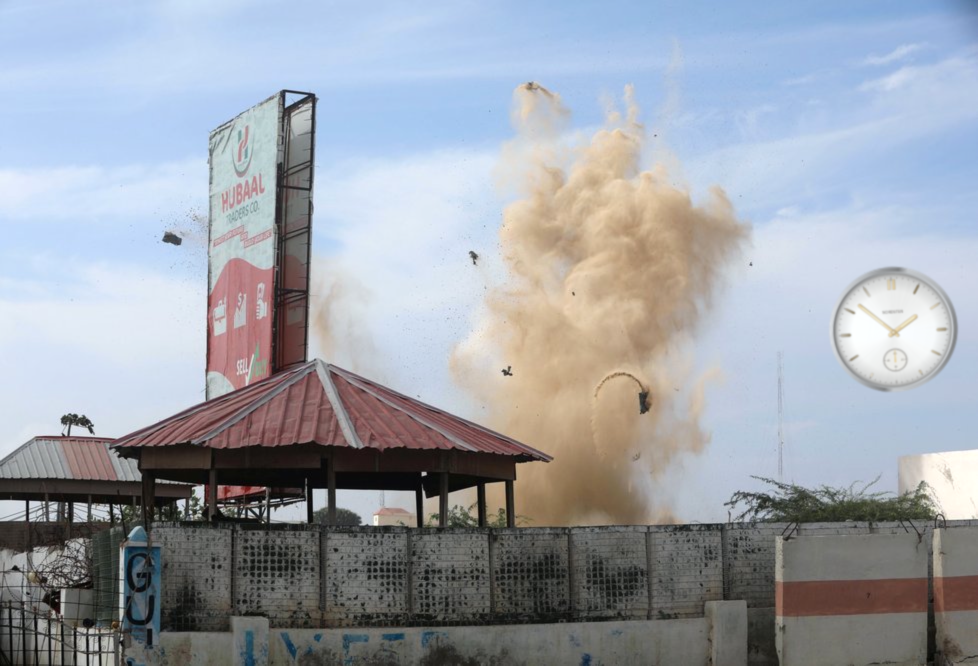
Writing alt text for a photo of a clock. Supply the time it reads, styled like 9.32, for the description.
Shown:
1.52
